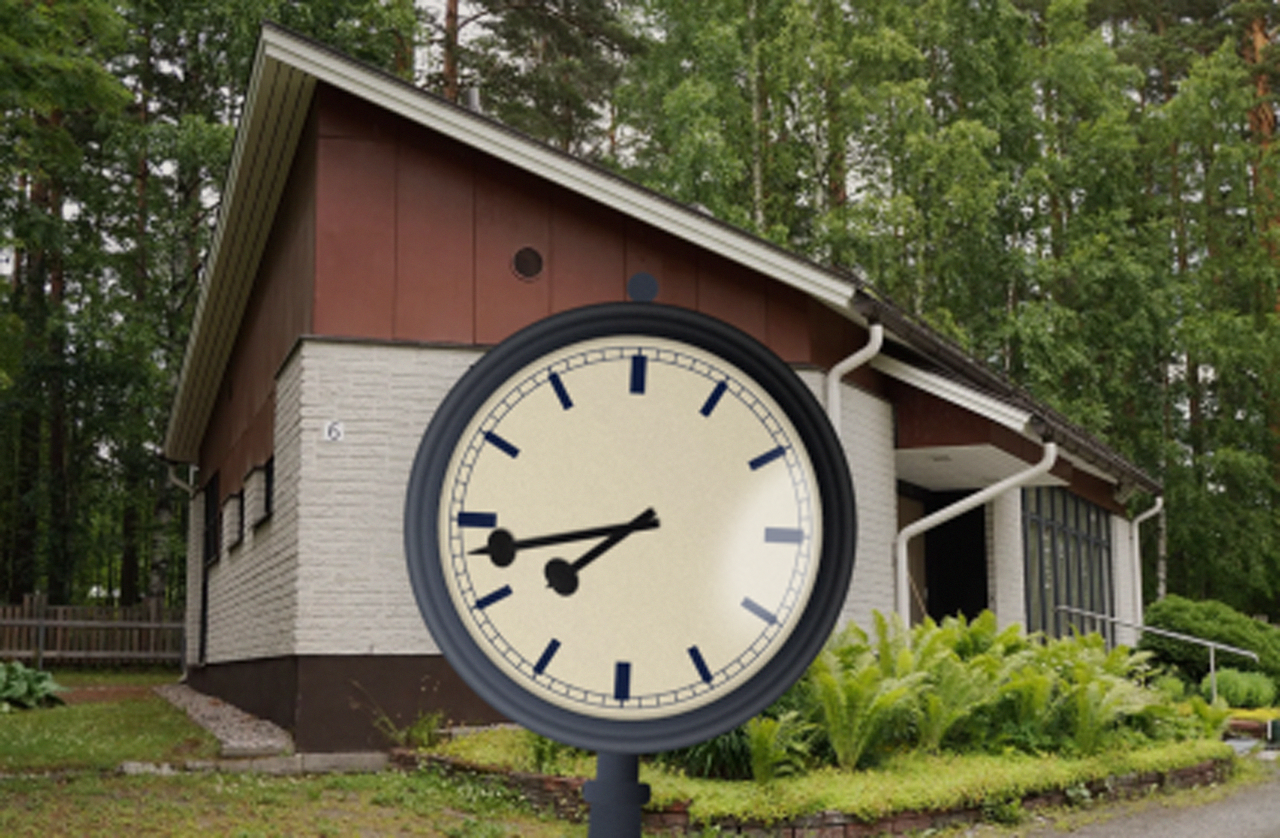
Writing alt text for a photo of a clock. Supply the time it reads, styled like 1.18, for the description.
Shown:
7.43
